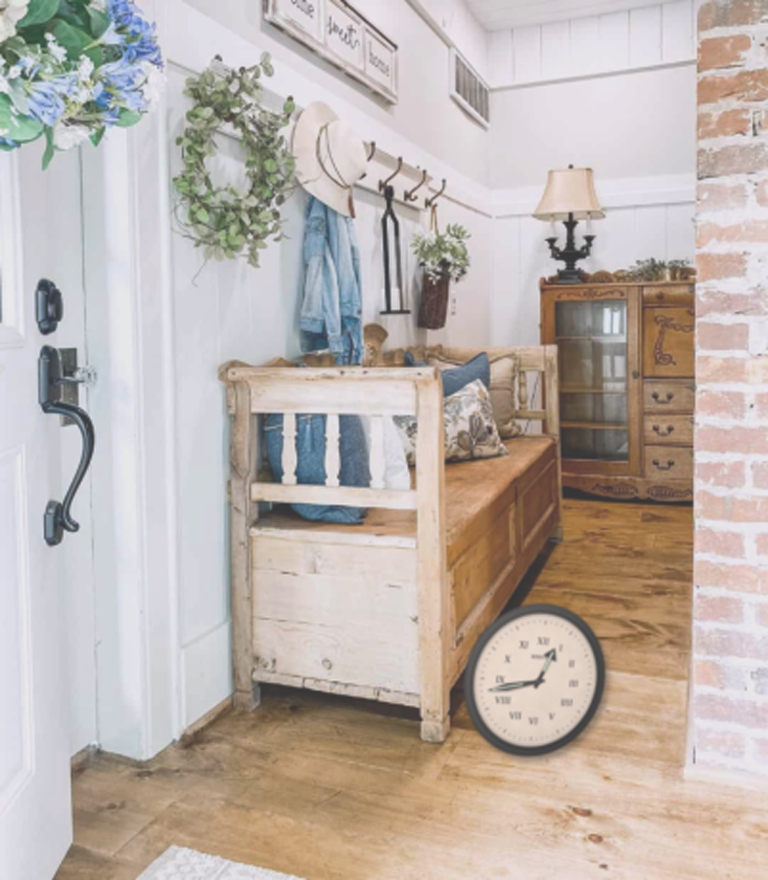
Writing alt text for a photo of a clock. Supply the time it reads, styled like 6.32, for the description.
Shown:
12.43
